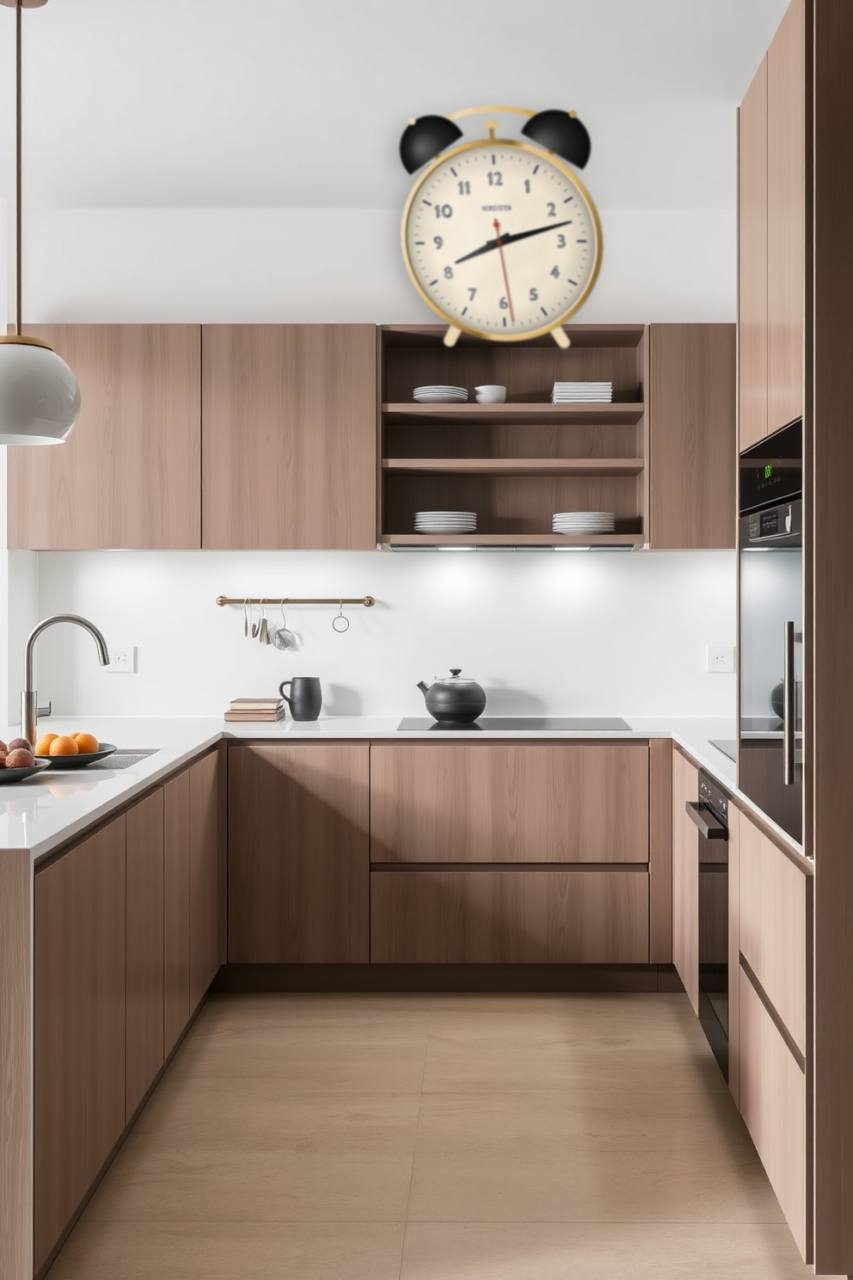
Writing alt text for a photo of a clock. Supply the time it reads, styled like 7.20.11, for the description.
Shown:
8.12.29
